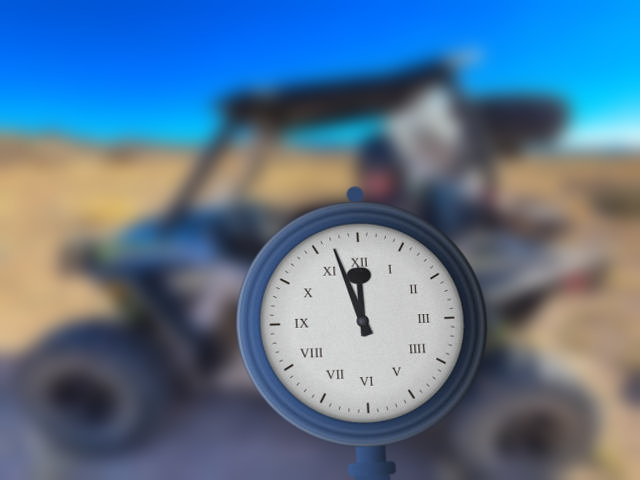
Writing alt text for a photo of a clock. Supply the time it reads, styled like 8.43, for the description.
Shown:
11.57
